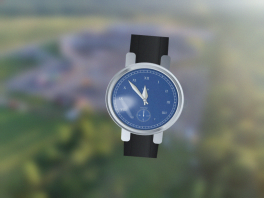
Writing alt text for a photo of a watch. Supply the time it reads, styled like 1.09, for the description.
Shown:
11.53
